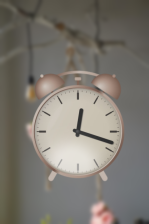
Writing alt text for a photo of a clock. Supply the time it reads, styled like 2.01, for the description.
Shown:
12.18
